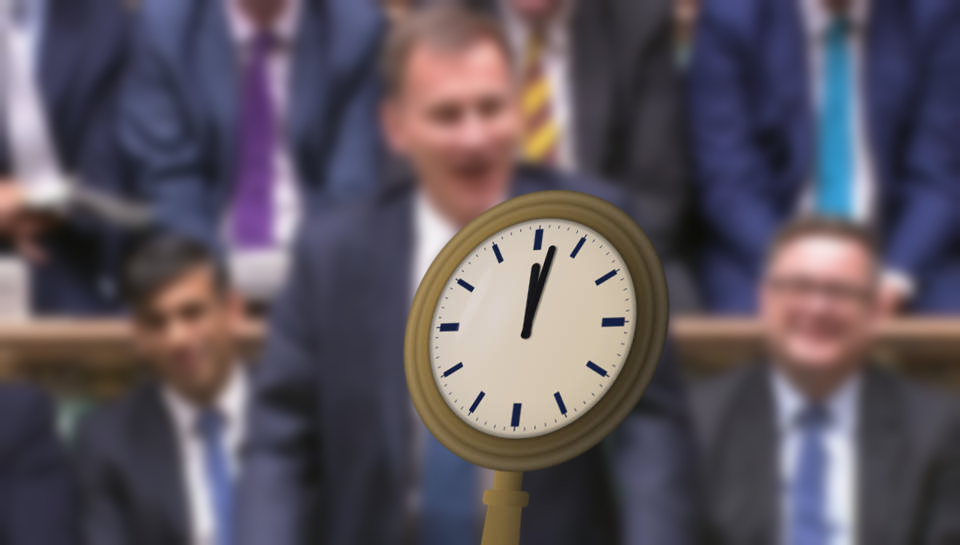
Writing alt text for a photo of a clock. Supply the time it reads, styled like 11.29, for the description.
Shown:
12.02
